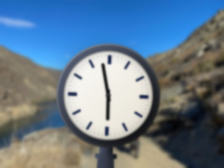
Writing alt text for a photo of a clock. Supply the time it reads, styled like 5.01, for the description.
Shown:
5.58
